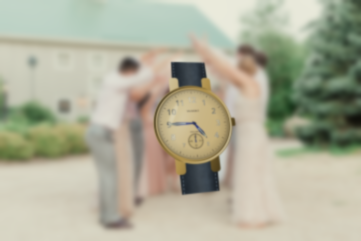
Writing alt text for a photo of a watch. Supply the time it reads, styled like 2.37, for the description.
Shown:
4.45
